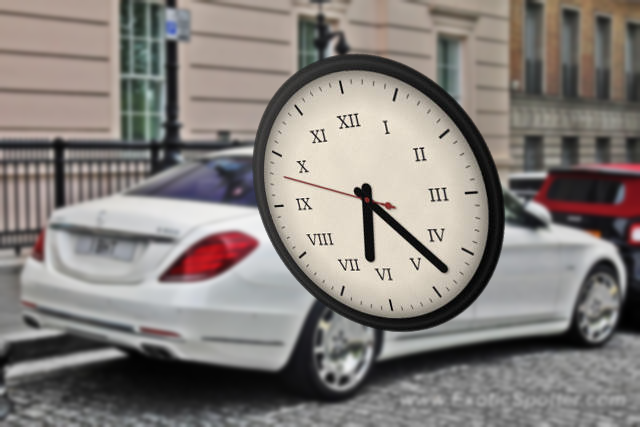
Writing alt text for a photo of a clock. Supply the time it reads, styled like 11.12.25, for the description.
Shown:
6.22.48
